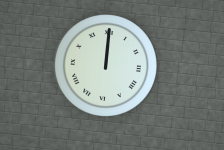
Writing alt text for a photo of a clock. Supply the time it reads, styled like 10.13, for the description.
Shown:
12.00
